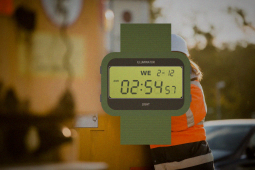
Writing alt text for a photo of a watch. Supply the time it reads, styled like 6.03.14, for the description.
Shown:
2.54.57
